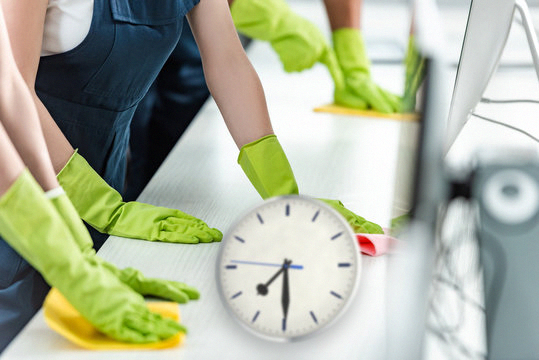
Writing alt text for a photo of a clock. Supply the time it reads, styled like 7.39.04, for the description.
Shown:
7.29.46
